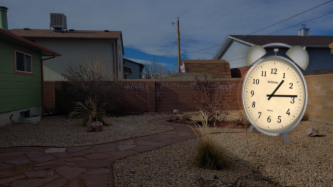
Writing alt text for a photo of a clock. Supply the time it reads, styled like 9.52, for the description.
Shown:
1.14
